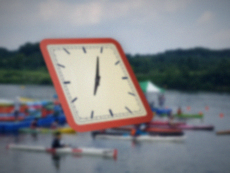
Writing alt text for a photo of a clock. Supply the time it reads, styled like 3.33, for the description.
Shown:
7.04
